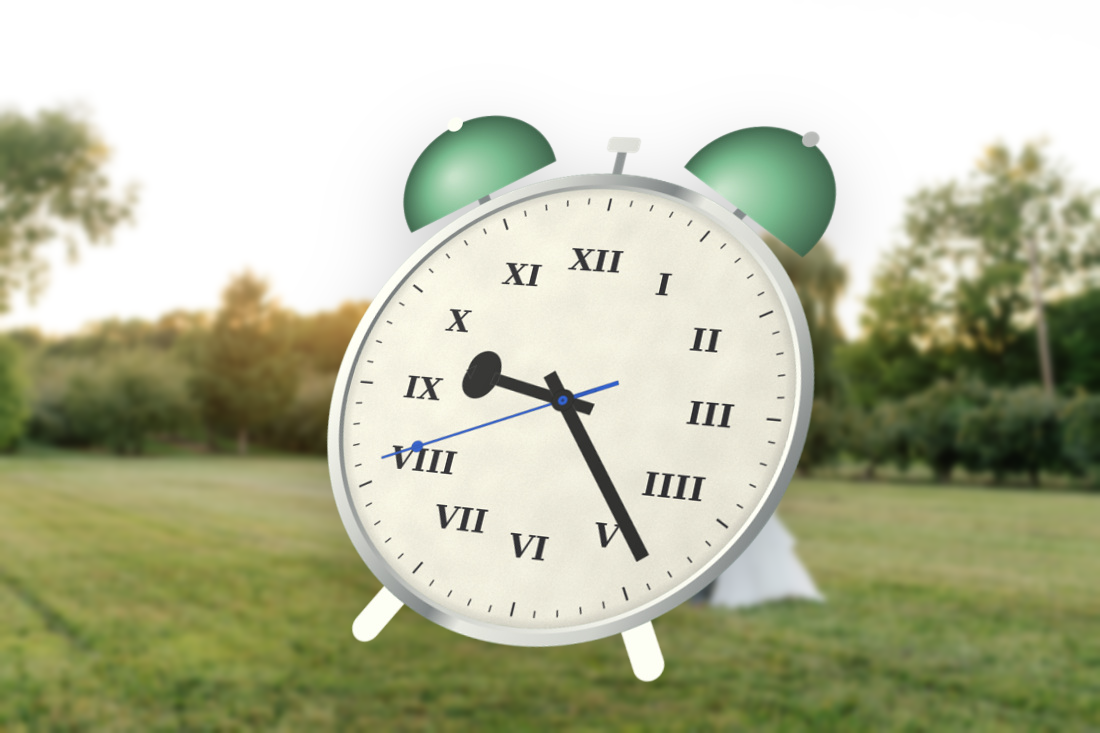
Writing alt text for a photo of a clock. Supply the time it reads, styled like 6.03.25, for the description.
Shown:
9.23.41
